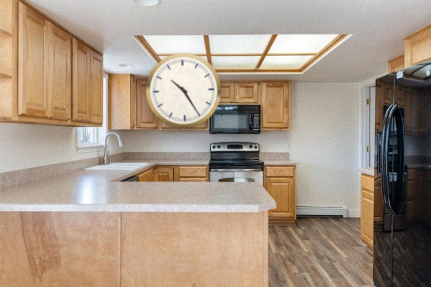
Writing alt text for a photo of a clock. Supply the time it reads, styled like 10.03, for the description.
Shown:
10.25
